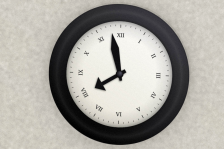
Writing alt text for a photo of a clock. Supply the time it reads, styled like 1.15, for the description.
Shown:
7.58
